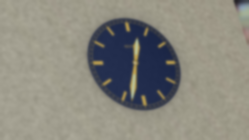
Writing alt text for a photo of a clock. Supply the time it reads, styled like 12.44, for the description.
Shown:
12.33
